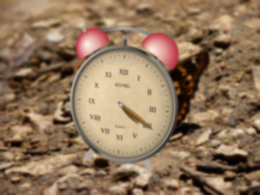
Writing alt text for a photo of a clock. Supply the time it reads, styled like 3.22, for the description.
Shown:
4.20
